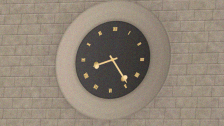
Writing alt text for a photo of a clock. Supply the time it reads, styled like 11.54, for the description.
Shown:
8.24
